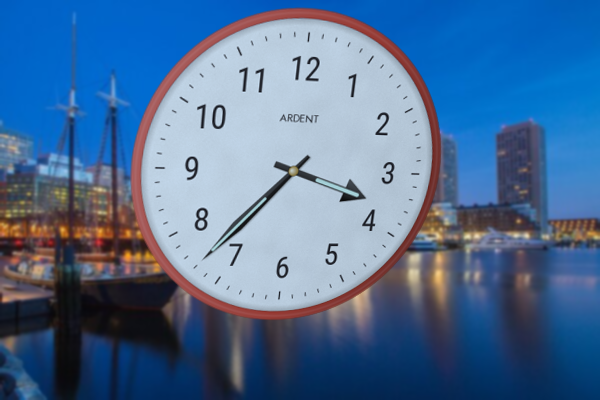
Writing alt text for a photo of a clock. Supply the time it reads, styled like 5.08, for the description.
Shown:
3.37
